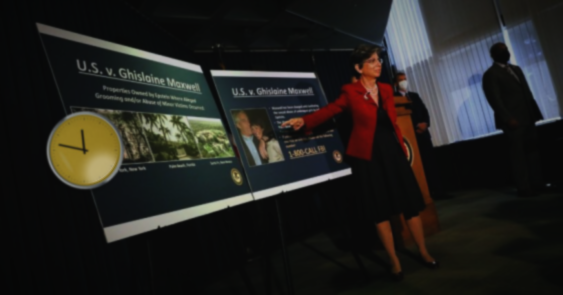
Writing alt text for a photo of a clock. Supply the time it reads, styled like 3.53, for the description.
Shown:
11.47
